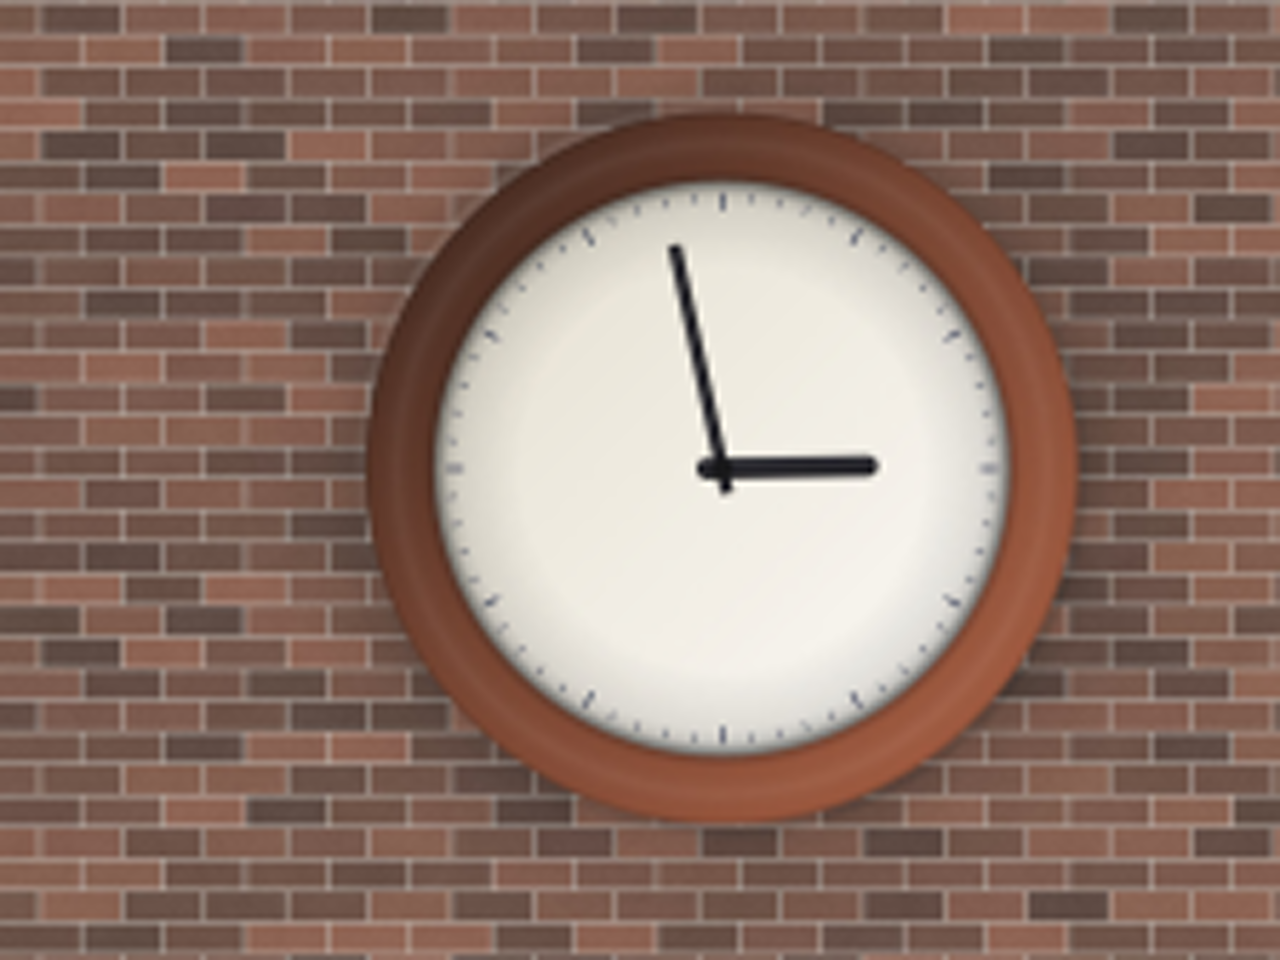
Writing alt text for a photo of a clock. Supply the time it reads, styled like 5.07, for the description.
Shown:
2.58
